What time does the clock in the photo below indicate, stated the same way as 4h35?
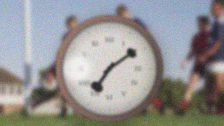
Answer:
7h09
